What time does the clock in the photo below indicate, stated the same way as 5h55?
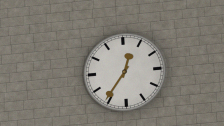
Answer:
12h36
